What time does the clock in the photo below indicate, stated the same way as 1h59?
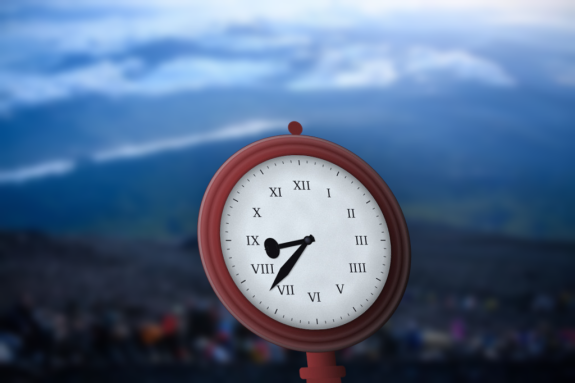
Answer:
8h37
